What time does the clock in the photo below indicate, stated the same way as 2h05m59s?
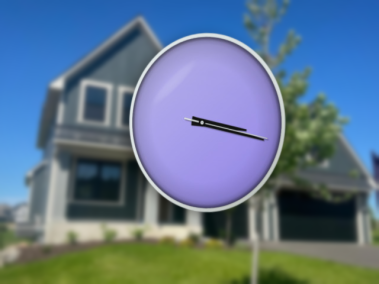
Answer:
3h17m17s
